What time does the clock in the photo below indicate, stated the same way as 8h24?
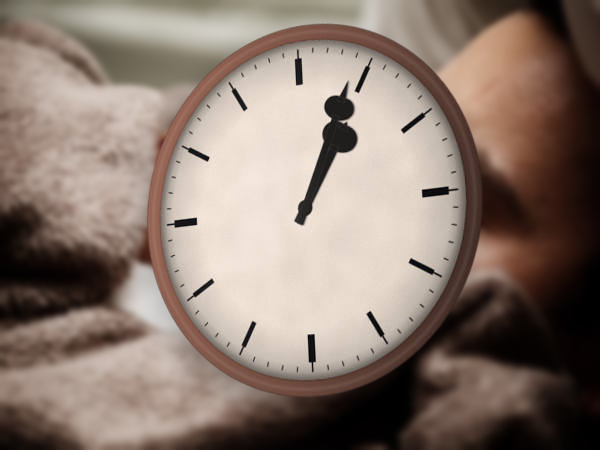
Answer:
1h04
